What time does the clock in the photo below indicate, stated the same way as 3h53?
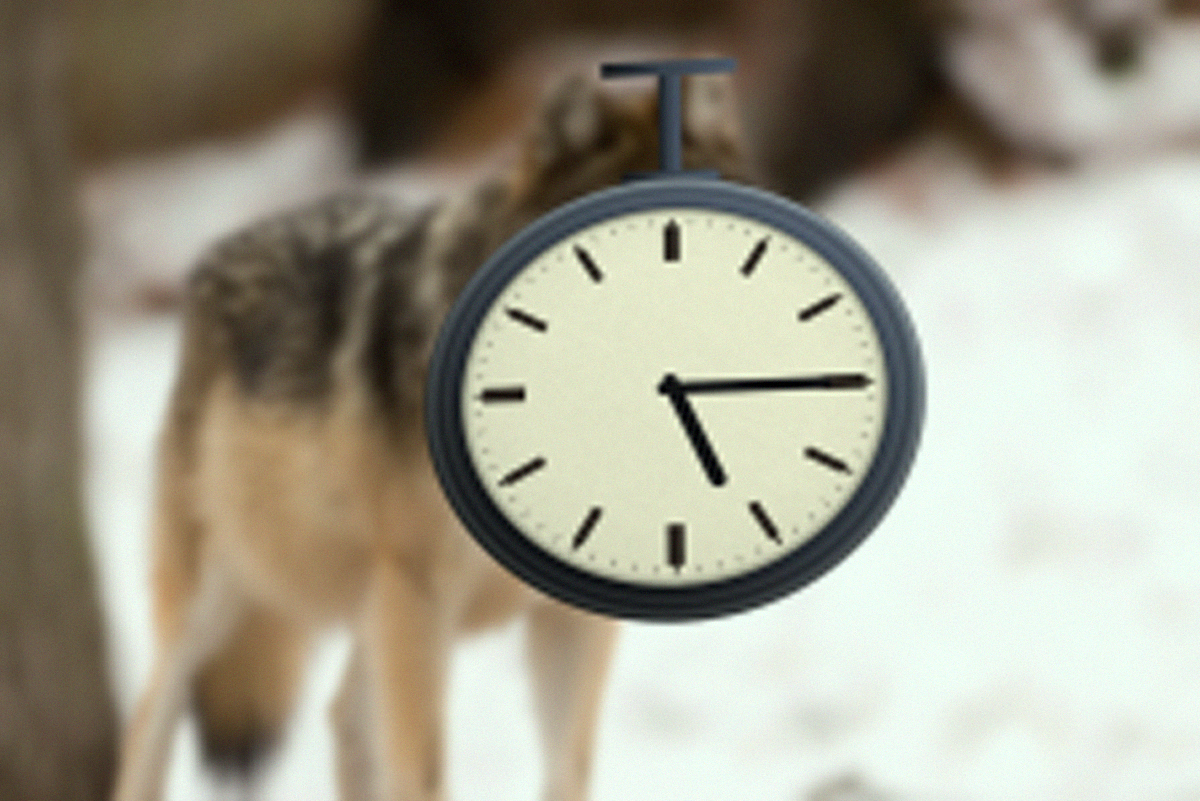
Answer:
5h15
